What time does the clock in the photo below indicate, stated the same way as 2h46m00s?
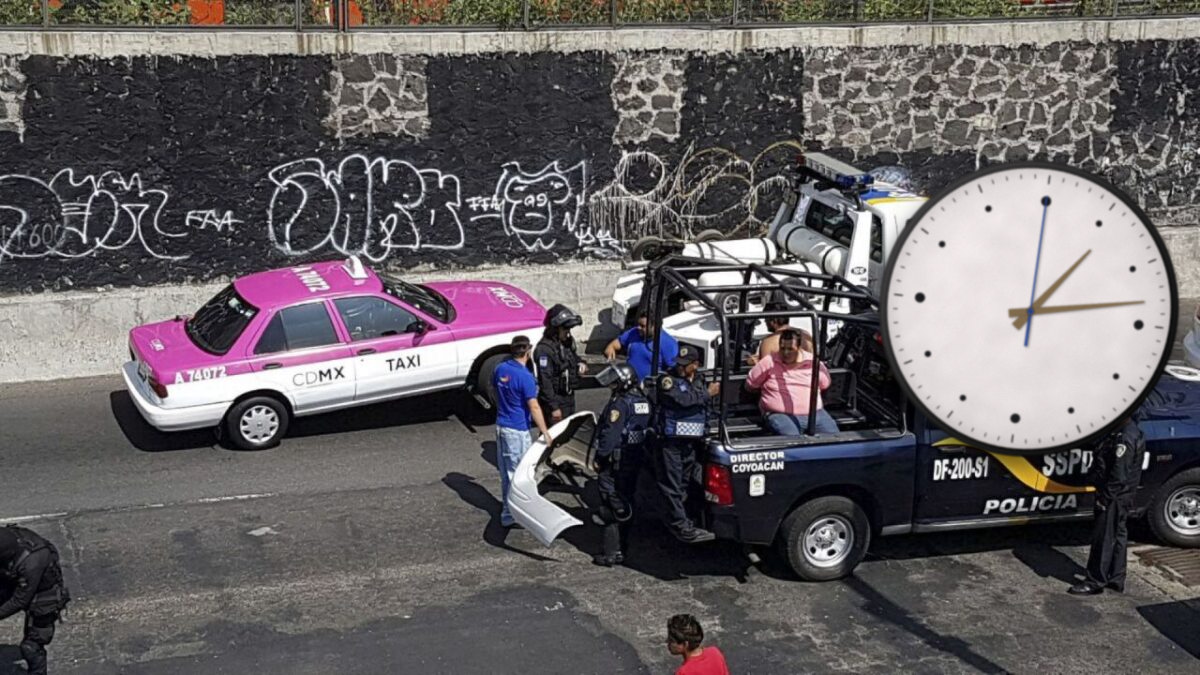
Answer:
1h13m00s
